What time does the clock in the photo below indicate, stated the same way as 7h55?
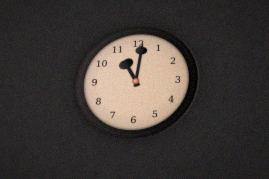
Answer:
11h01
